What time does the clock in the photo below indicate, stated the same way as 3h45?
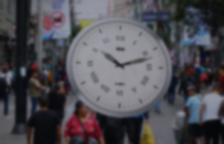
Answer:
10h12
